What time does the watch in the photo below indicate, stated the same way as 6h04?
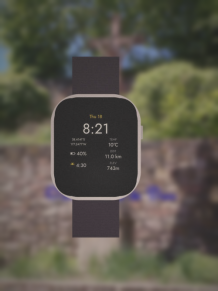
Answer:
8h21
